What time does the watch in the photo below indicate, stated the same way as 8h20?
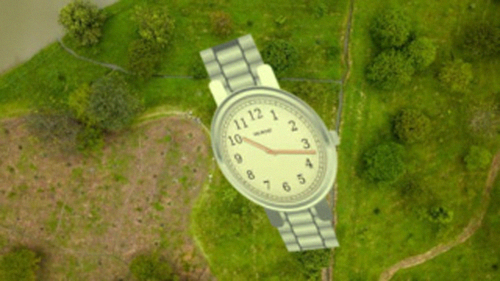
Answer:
10h17
